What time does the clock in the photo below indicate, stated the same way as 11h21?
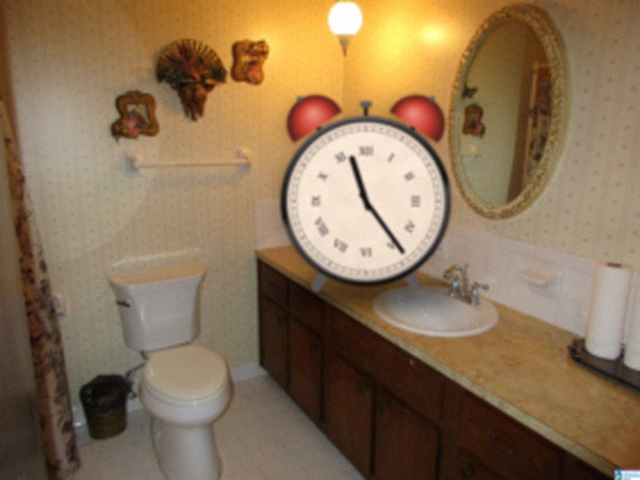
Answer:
11h24
